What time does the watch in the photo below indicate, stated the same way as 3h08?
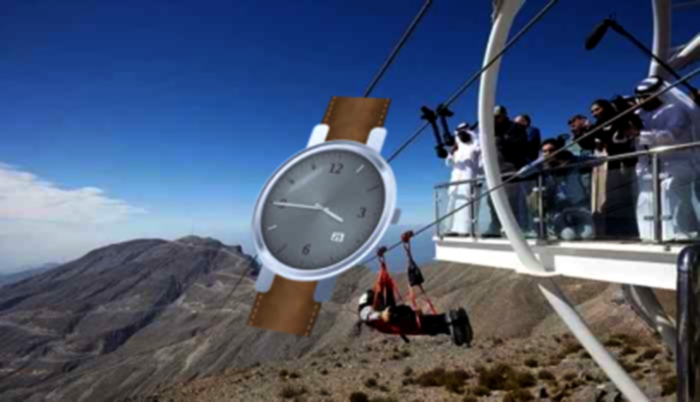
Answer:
3h45
